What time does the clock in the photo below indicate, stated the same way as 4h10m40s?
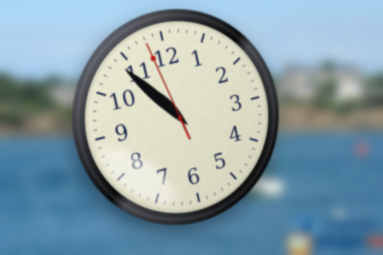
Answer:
10h53m58s
